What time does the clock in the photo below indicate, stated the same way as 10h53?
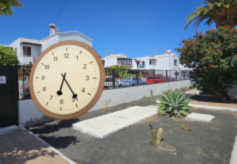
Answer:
6h24
